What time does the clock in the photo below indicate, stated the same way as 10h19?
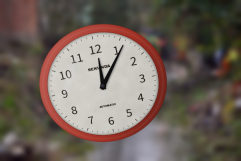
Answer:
12h06
